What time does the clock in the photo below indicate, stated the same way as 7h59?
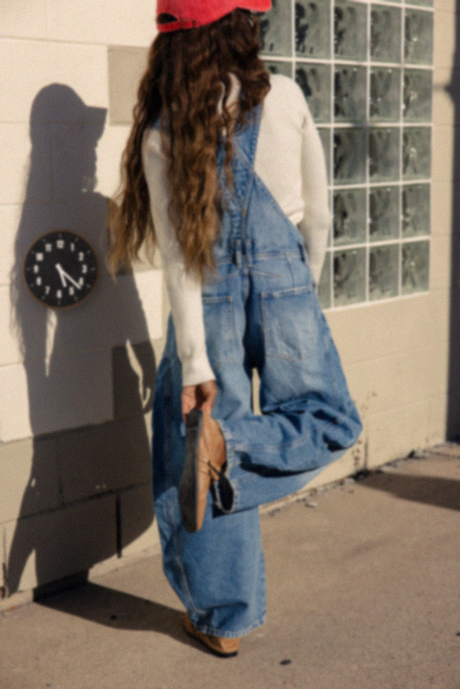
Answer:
5h22
